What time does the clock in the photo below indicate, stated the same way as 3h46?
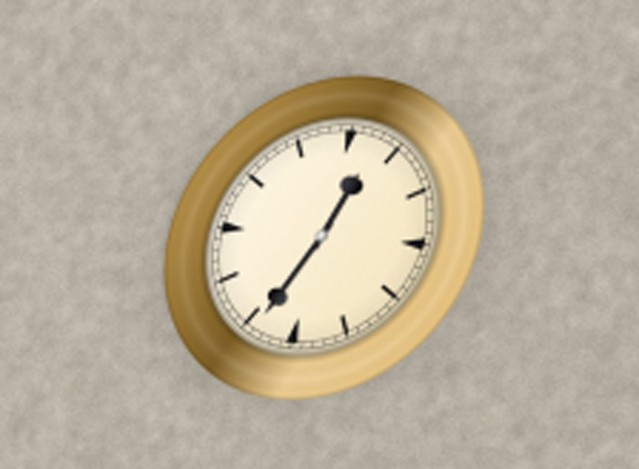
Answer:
12h34
